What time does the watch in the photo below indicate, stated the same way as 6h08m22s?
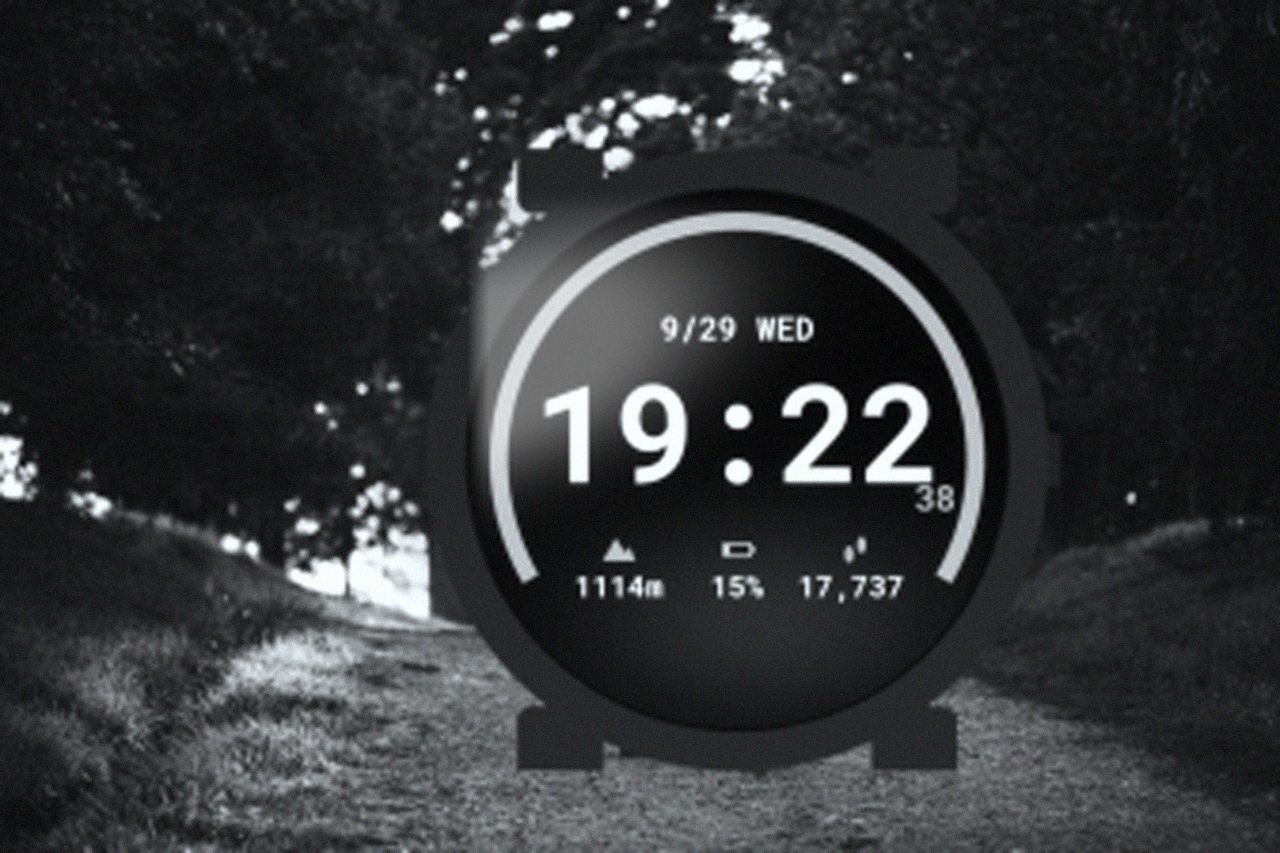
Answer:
19h22m38s
